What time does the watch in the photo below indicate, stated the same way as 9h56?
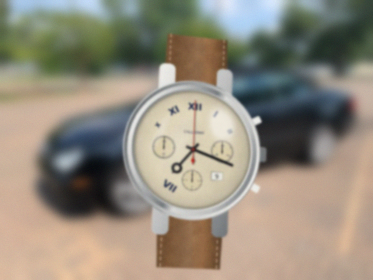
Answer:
7h18
